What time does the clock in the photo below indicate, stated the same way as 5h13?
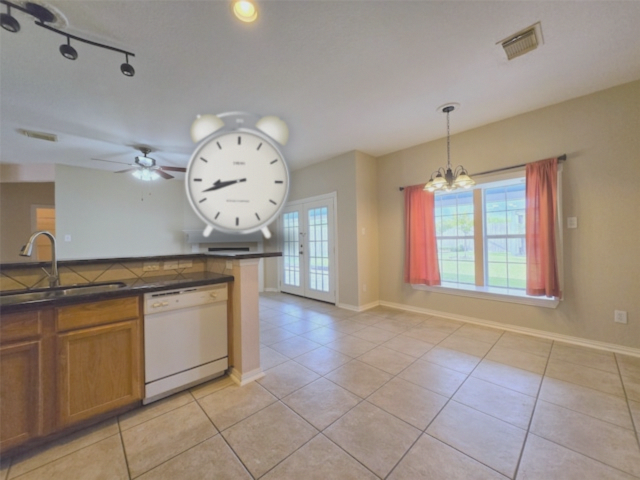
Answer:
8h42
